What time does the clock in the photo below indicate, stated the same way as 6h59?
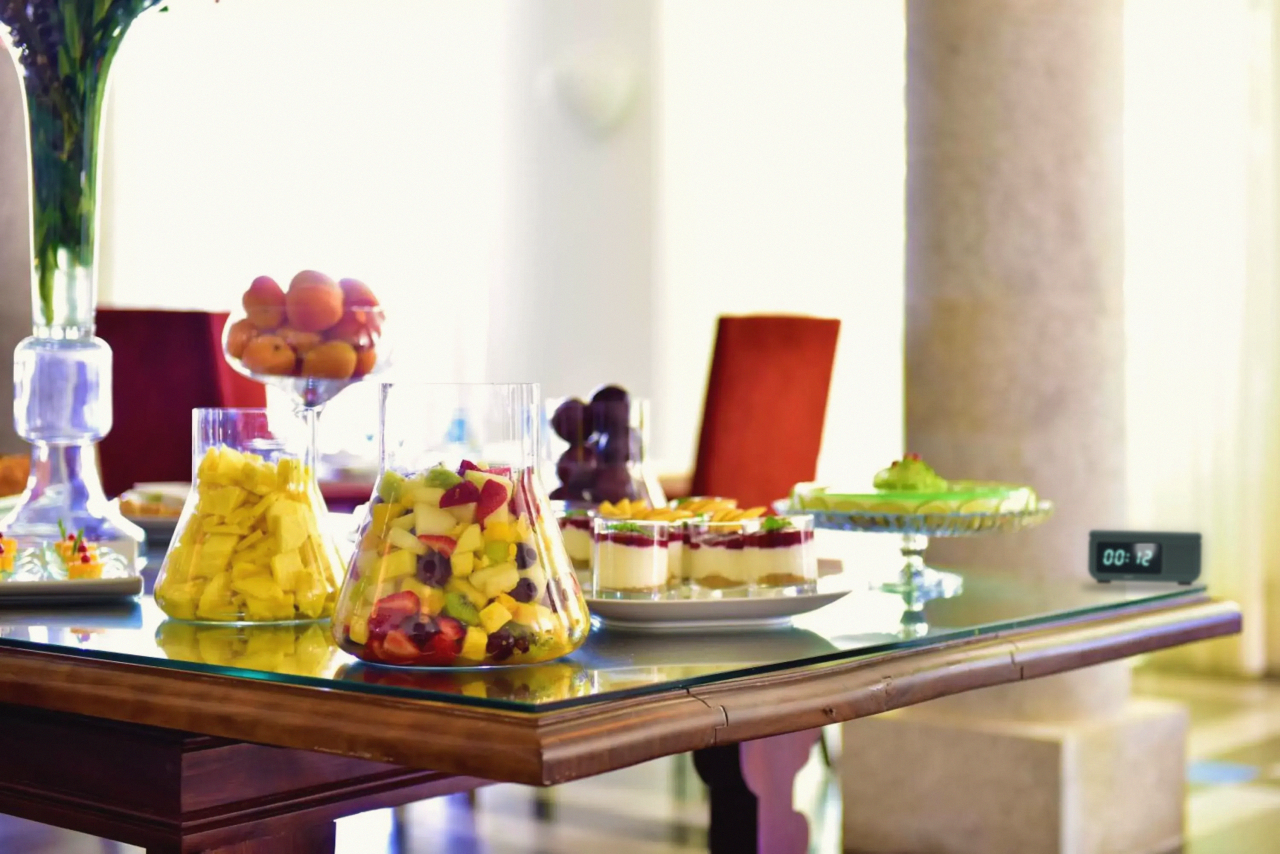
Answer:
0h12
